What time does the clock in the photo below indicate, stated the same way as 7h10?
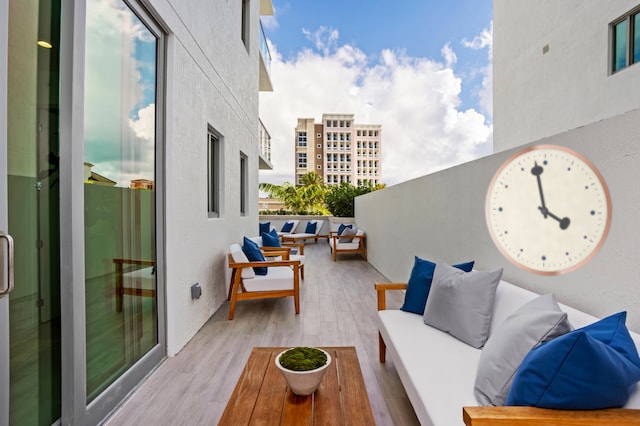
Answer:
3h58
